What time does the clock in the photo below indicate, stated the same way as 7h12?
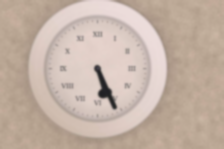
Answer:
5h26
